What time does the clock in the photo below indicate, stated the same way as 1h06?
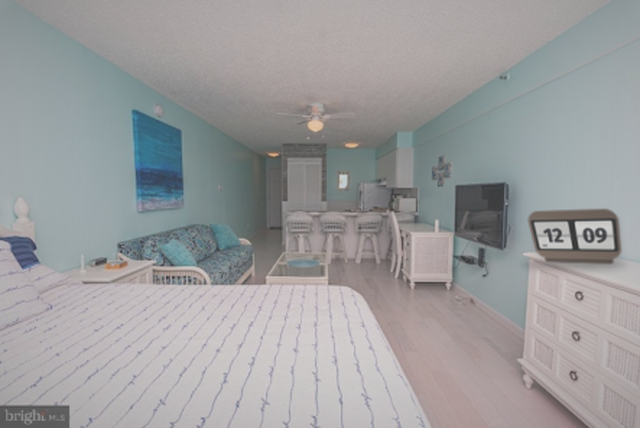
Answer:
12h09
